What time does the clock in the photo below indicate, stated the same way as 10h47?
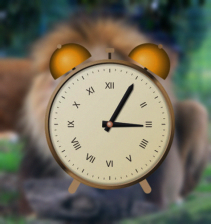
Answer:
3h05
